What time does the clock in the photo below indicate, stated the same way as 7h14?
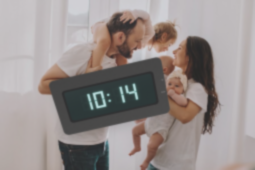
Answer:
10h14
